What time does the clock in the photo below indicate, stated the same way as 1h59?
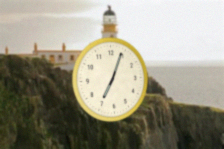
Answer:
7h04
